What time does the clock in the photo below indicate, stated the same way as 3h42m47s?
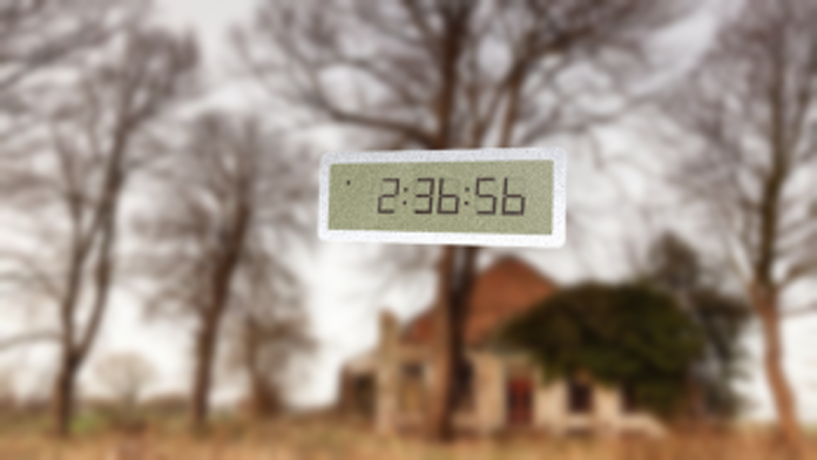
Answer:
2h36m56s
